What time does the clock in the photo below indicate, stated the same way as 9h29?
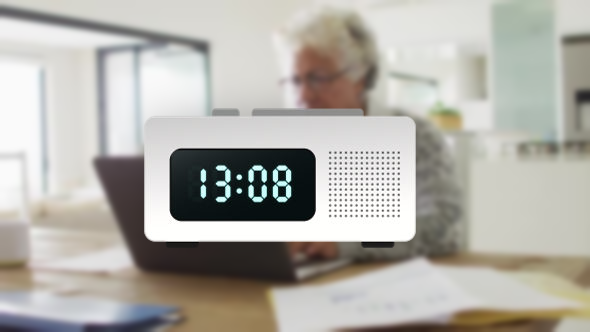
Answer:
13h08
